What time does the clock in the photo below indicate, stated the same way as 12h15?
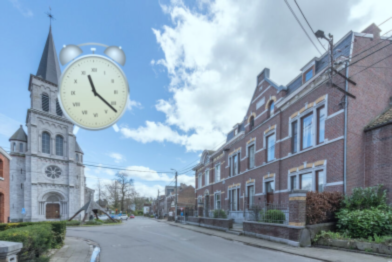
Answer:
11h22
